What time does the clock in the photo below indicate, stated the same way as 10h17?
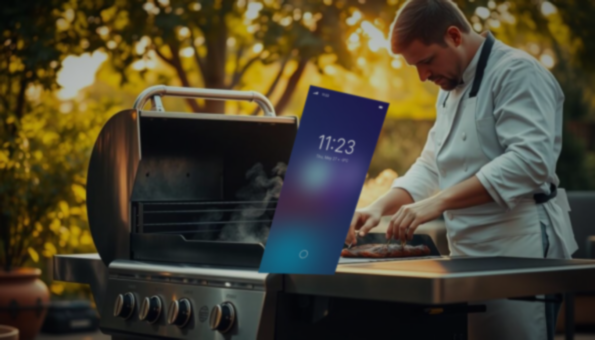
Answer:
11h23
